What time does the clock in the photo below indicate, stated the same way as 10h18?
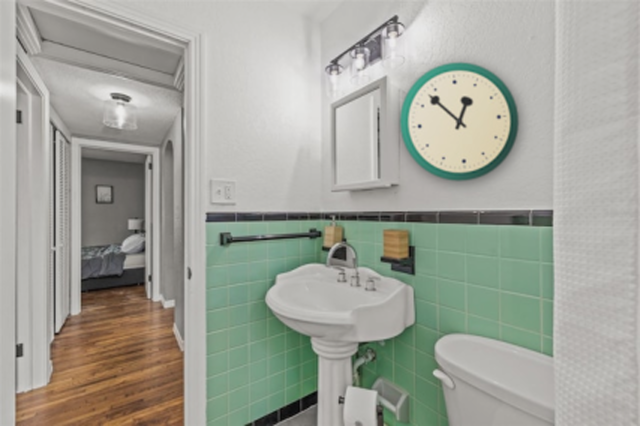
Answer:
12h53
